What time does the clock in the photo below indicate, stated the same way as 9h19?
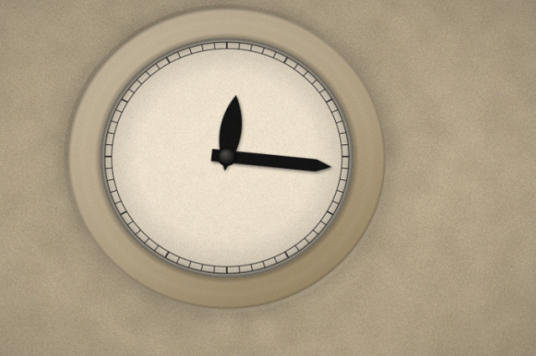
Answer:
12h16
